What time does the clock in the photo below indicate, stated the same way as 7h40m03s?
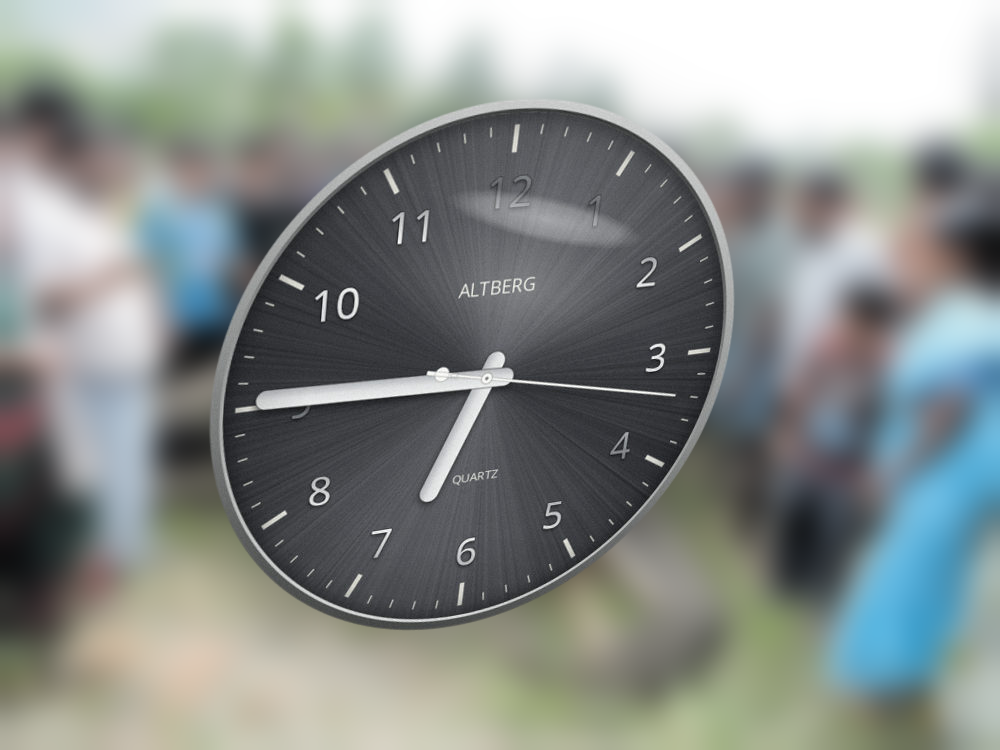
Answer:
6h45m17s
